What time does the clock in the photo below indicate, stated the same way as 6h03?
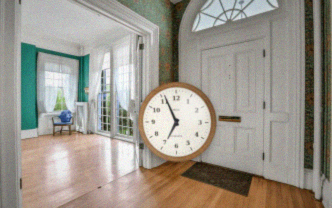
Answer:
6h56
